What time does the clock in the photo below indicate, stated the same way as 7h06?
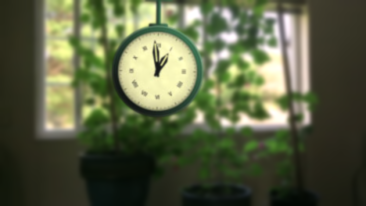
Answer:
12h59
